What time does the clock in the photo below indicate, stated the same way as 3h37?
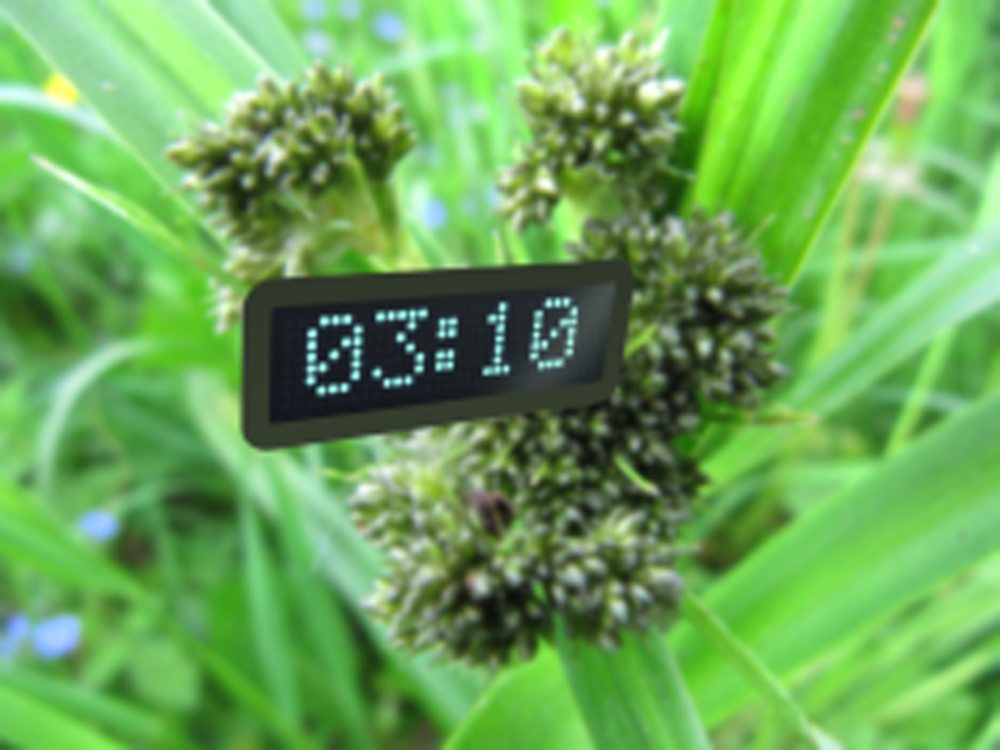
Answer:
3h10
